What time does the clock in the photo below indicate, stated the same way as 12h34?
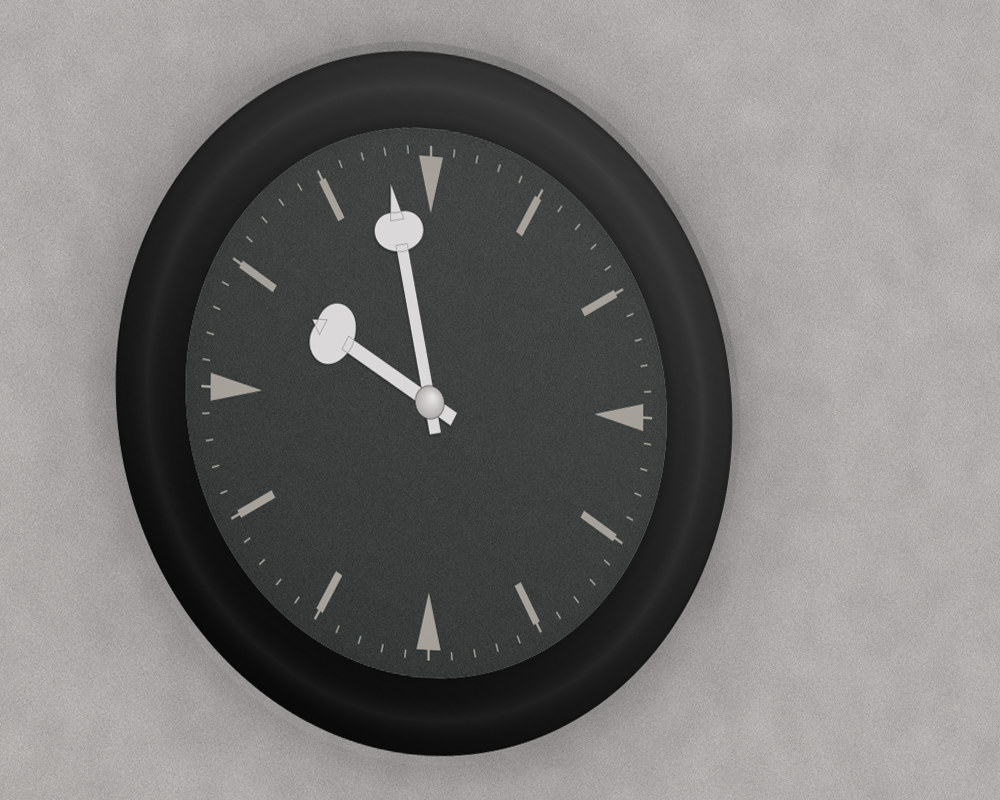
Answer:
9h58
